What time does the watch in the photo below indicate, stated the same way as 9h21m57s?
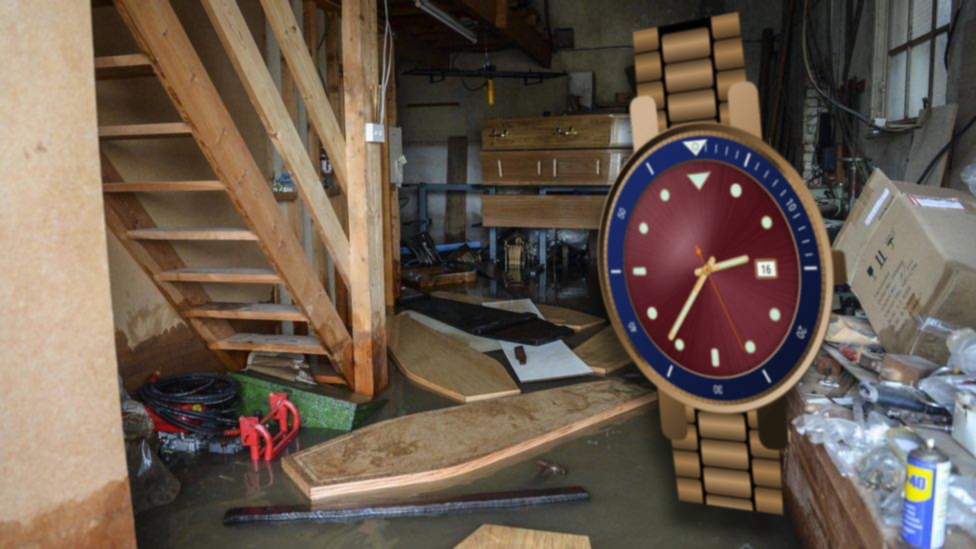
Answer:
2h36m26s
